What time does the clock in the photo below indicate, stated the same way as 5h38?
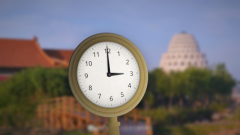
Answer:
3h00
